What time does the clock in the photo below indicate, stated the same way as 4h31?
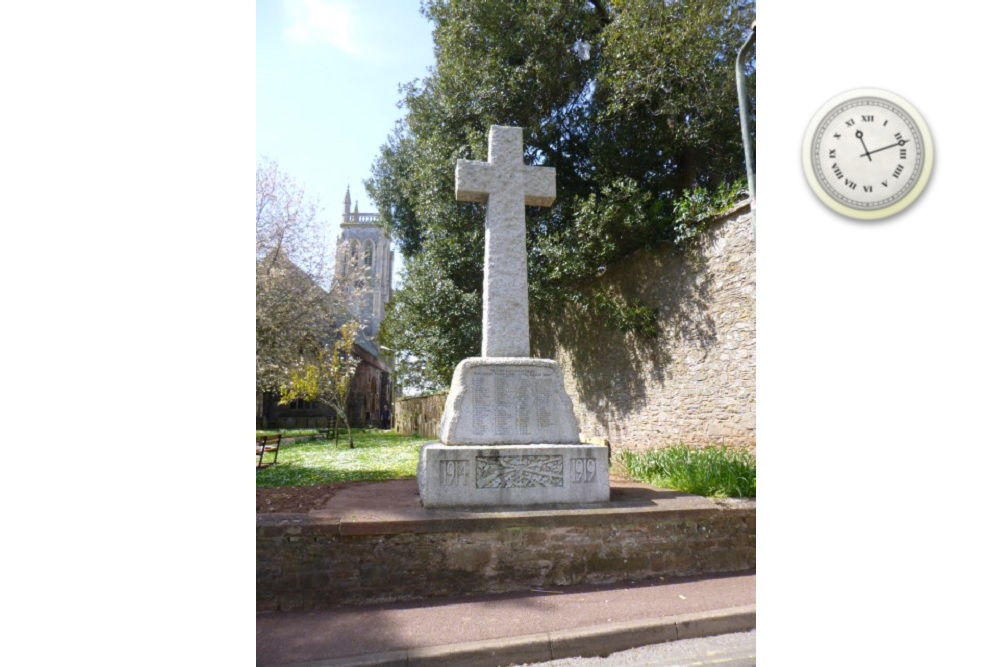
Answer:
11h12
